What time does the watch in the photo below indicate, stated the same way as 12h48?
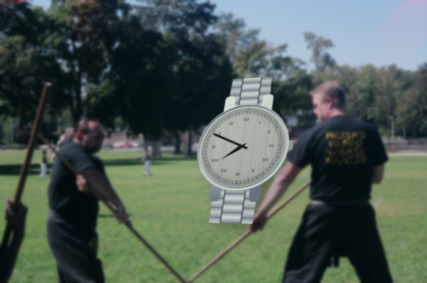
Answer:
7h49
